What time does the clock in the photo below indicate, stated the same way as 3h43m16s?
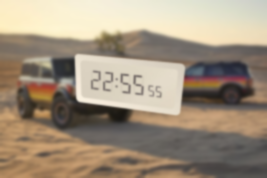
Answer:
22h55m55s
